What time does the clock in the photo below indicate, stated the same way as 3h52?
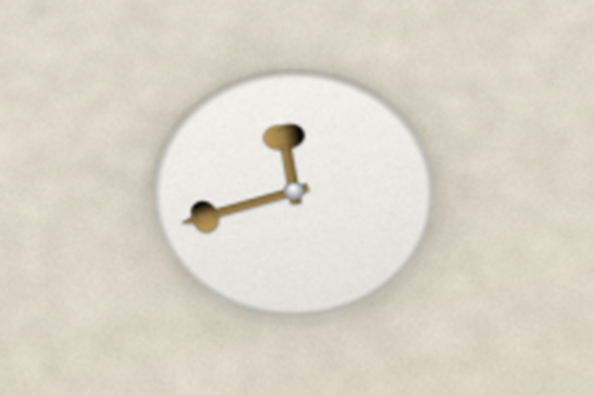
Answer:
11h42
